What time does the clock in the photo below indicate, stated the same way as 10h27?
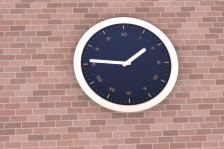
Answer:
1h46
